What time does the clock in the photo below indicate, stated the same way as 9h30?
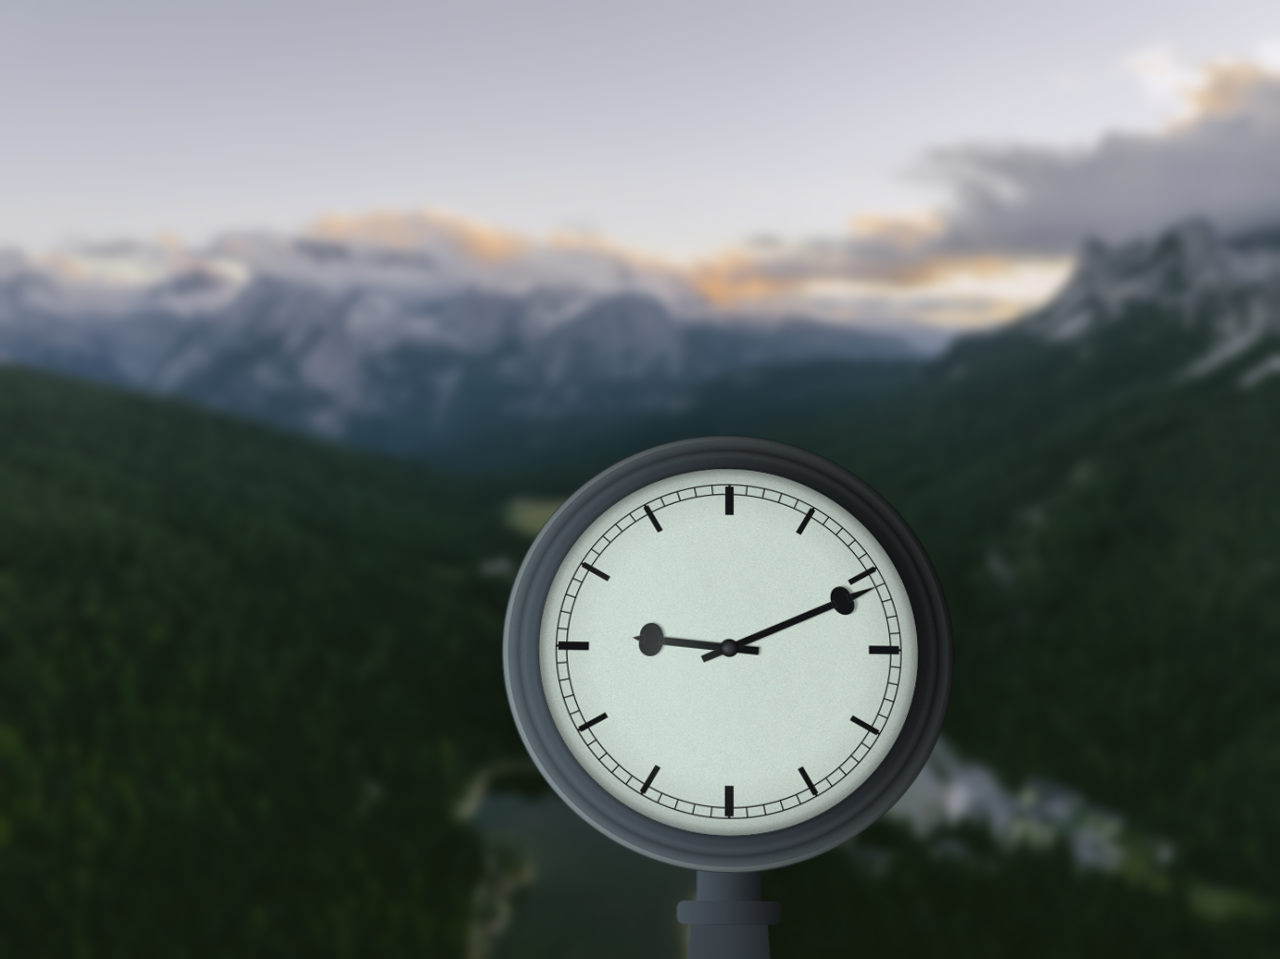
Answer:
9h11
